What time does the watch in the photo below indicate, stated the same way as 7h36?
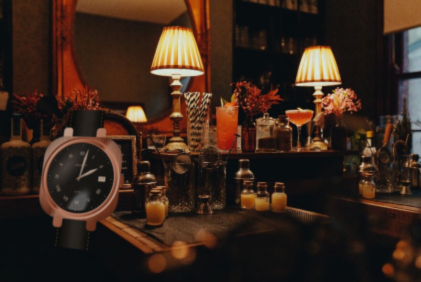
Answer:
2h02
